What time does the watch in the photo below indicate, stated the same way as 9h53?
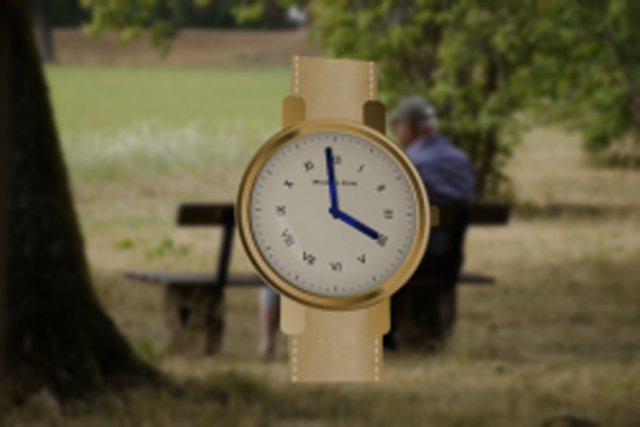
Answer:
3h59
